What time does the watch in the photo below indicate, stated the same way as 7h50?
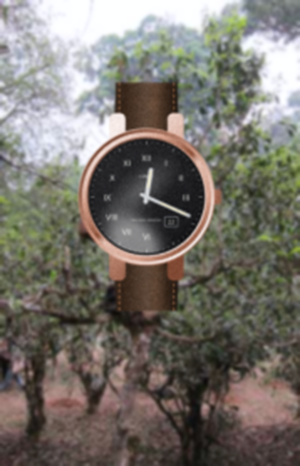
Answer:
12h19
